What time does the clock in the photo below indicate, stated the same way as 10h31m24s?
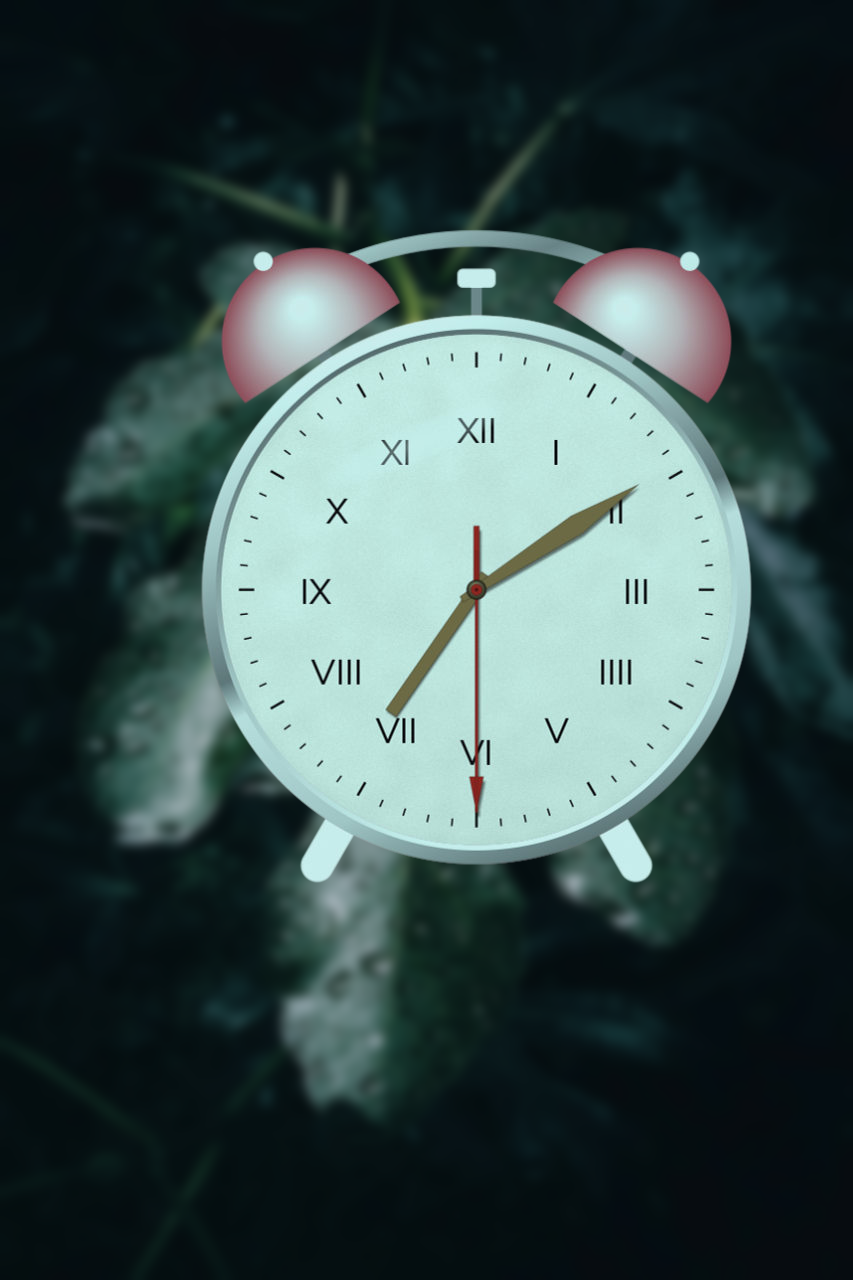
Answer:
7h09m30s
